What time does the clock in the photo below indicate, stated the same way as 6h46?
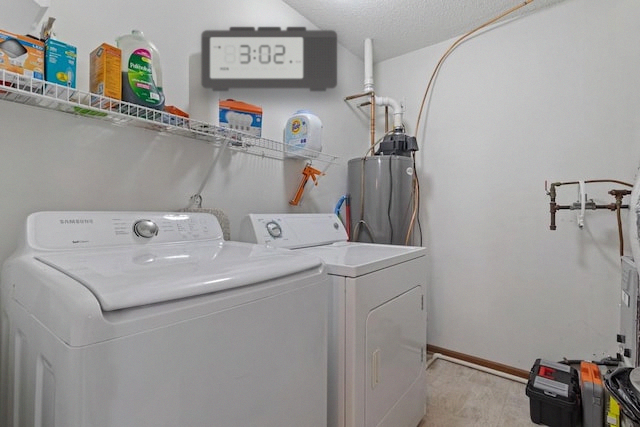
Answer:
3h02
